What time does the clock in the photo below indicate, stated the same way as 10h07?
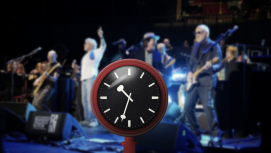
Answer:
10h33
